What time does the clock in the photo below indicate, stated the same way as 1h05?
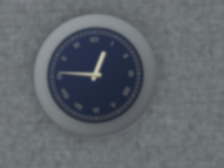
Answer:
12h46
